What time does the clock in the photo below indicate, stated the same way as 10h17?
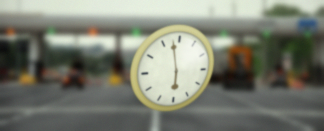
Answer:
5h58
